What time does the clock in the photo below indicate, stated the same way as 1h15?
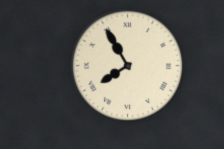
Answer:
7h55
